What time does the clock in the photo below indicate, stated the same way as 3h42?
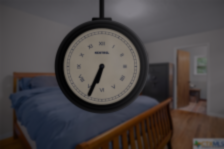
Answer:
6h34
